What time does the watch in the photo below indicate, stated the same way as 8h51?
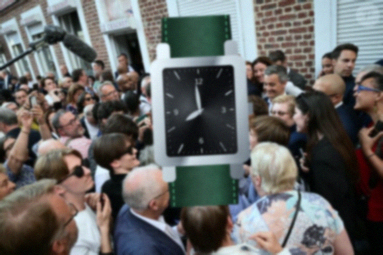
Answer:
7h59
